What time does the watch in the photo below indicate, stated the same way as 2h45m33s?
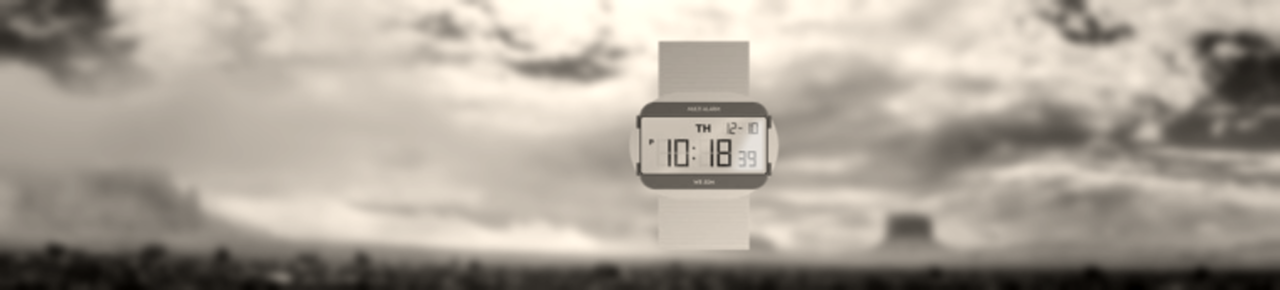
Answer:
10h18m39s
